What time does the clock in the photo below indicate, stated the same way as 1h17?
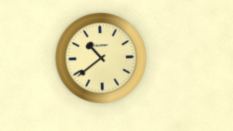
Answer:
10h39
